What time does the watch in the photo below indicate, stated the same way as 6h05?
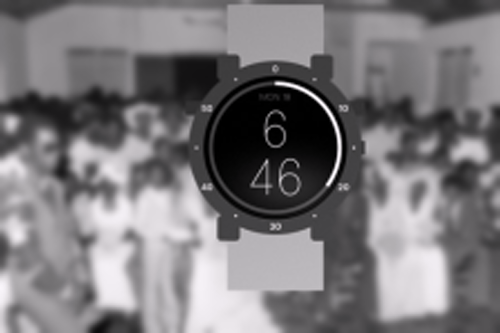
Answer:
6h46
